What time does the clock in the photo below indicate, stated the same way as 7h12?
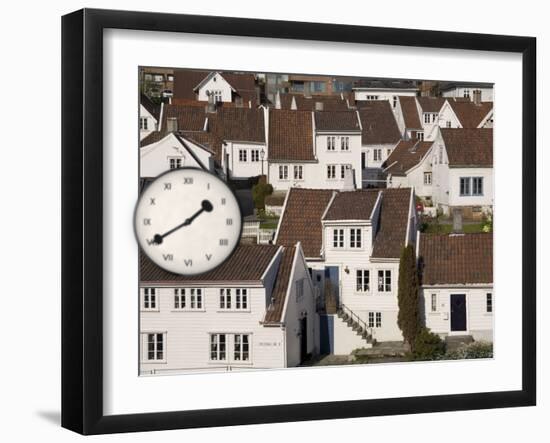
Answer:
1h40
